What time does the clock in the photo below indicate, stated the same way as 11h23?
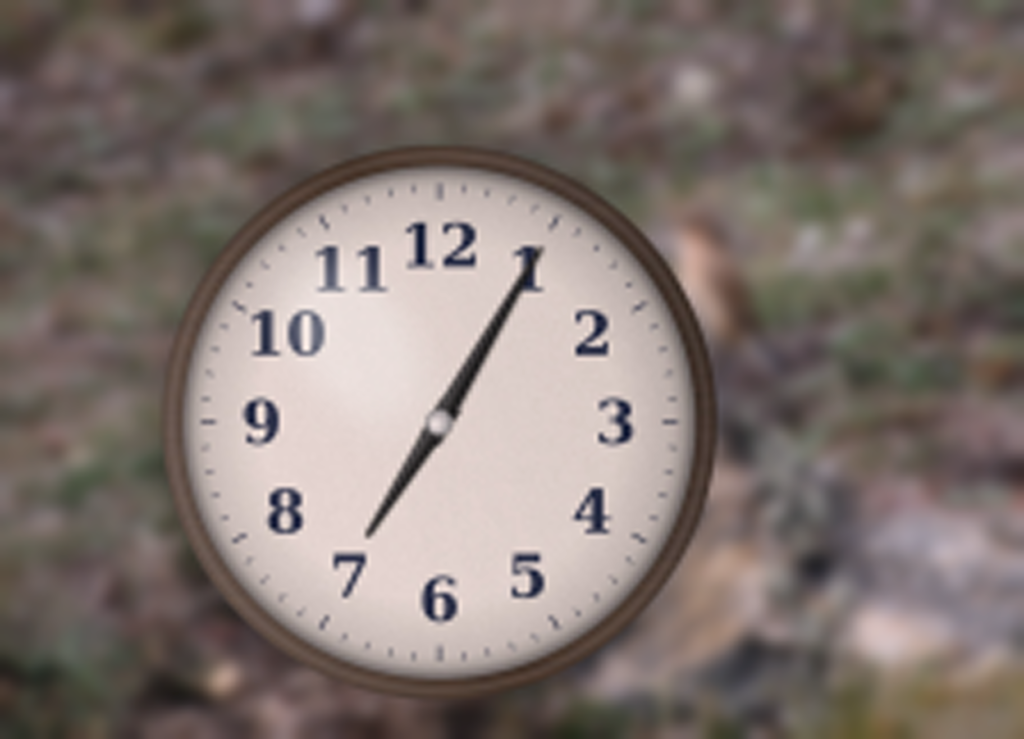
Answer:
7h05
